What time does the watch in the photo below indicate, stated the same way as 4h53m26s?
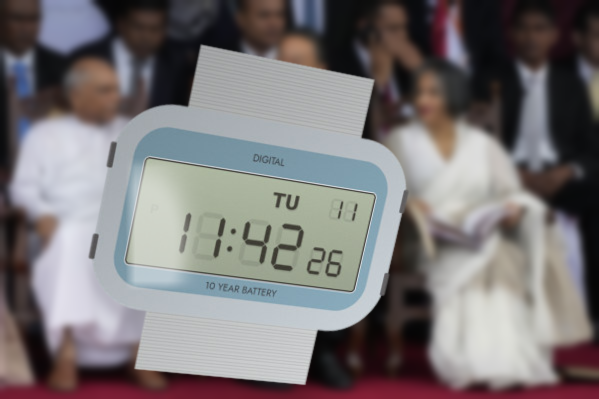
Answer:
11h42m26s
